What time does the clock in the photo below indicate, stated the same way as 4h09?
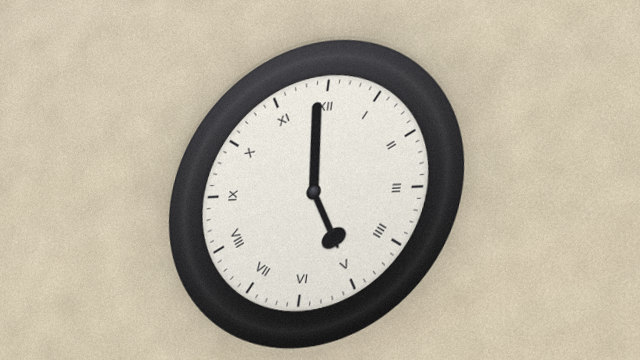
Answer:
4h59
